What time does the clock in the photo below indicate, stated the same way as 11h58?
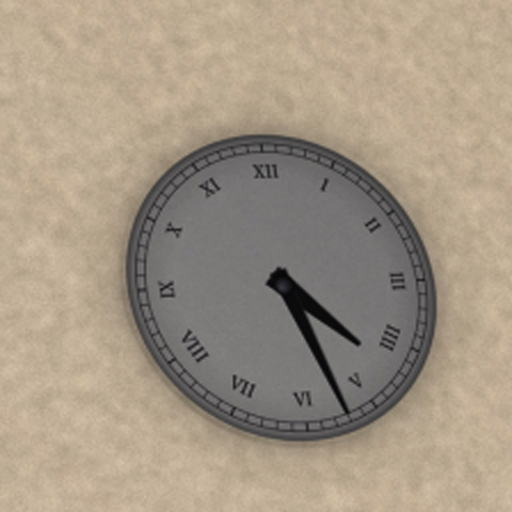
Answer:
4h27
